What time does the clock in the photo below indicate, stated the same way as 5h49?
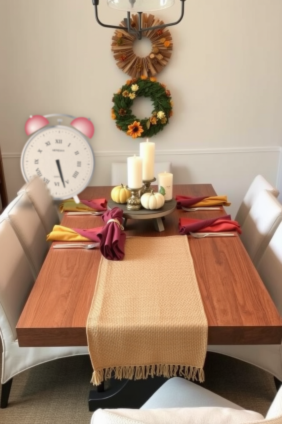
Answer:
5h27
